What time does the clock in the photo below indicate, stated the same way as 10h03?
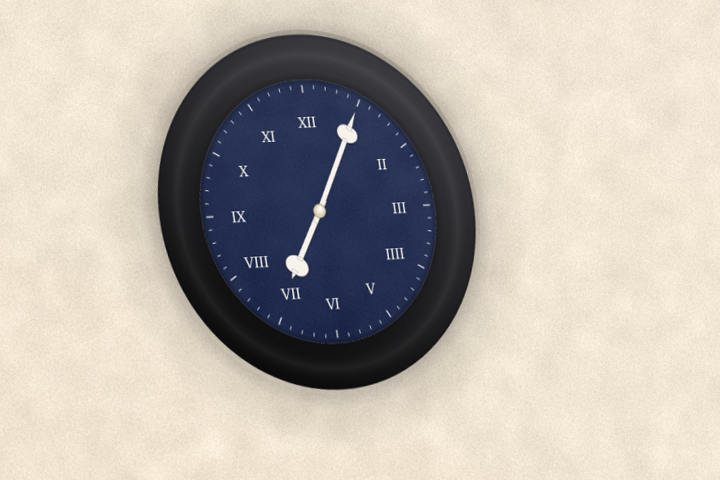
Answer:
7h05
